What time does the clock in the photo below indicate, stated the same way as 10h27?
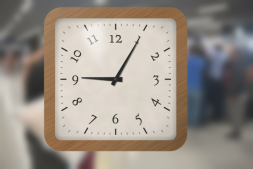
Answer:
9h05
